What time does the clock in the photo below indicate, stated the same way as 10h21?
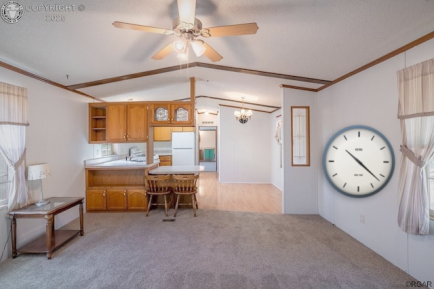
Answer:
10h22
